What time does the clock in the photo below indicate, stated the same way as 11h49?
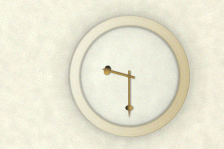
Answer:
9h30
